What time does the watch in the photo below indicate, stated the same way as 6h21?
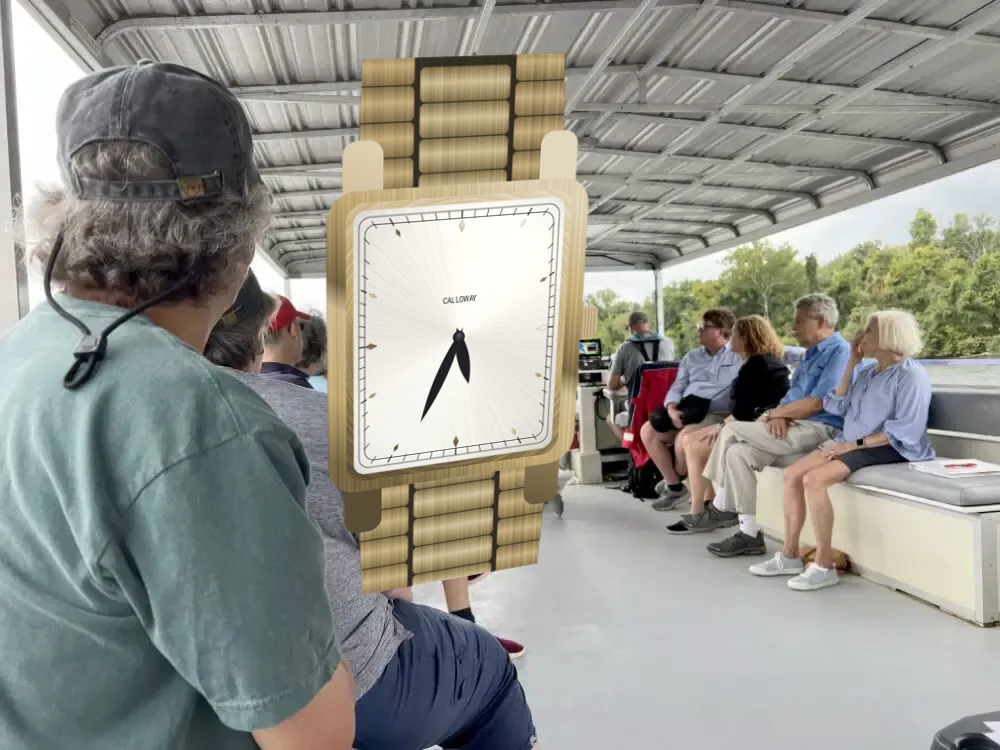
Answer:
5h34
